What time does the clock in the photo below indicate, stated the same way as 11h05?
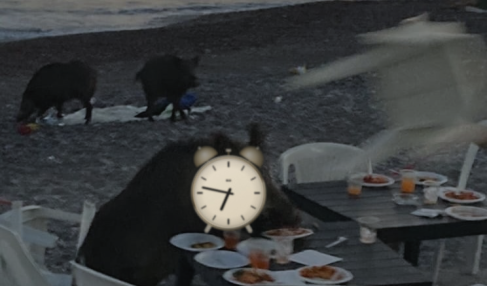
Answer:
6h47
